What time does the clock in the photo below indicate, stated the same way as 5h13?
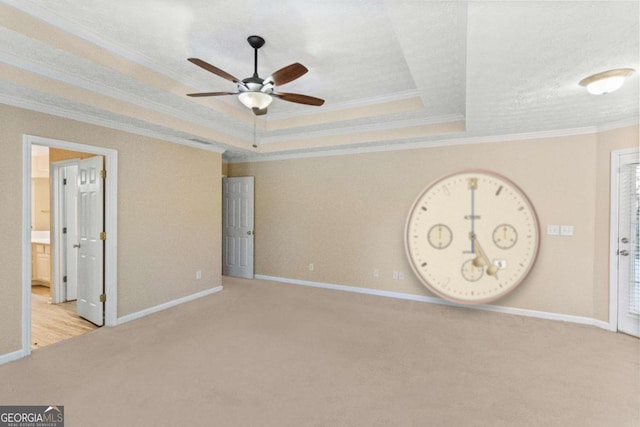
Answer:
5h25
